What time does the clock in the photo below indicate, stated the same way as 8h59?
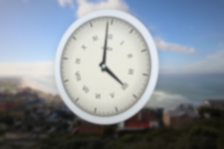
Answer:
3h59
